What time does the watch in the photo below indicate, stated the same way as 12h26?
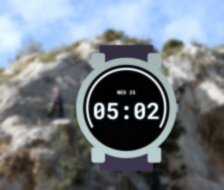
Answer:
5h02
